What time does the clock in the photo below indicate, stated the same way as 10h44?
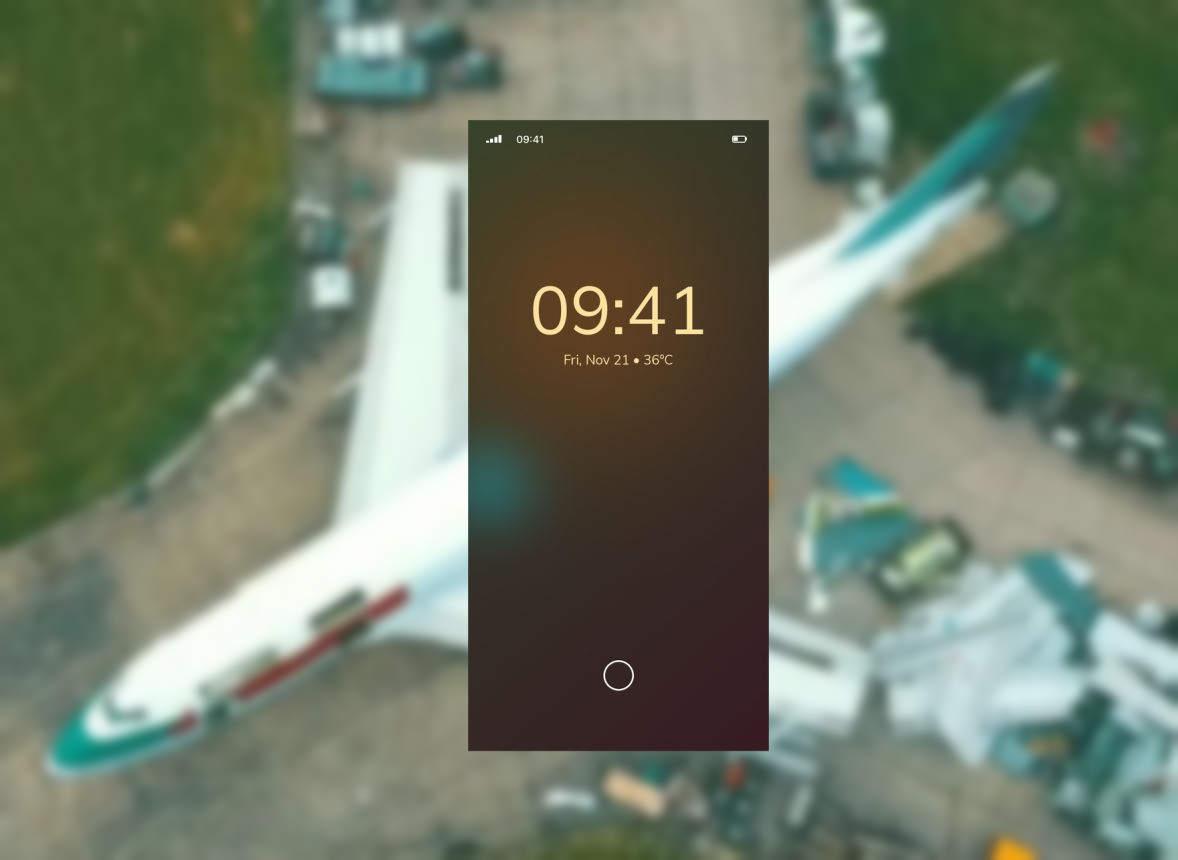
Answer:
9h41
